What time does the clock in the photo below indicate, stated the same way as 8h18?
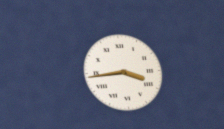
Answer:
3h44
